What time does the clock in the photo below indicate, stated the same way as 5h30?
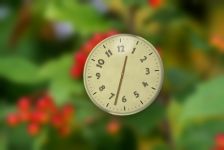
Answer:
12h33
